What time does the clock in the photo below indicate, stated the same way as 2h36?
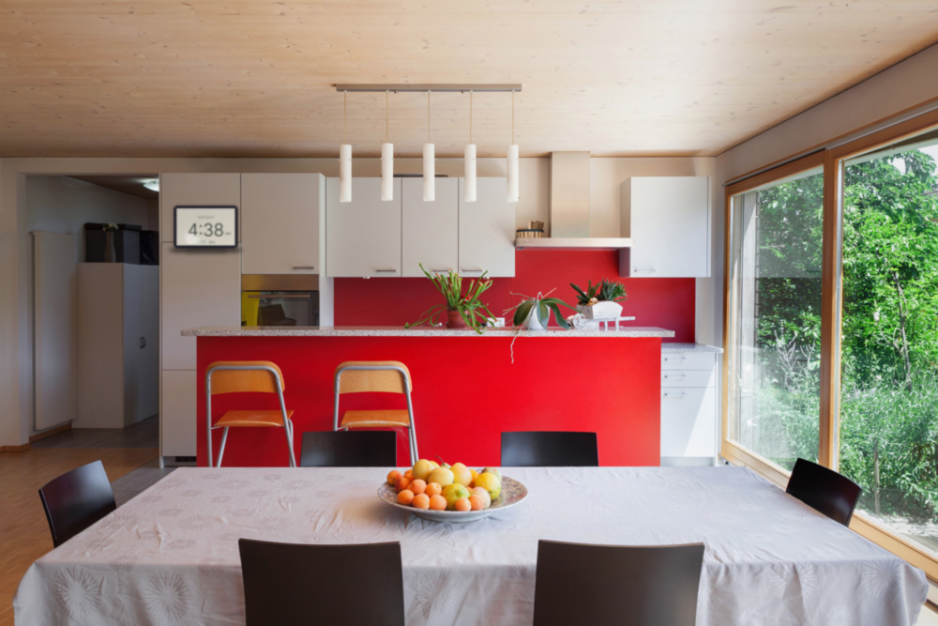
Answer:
4h38
